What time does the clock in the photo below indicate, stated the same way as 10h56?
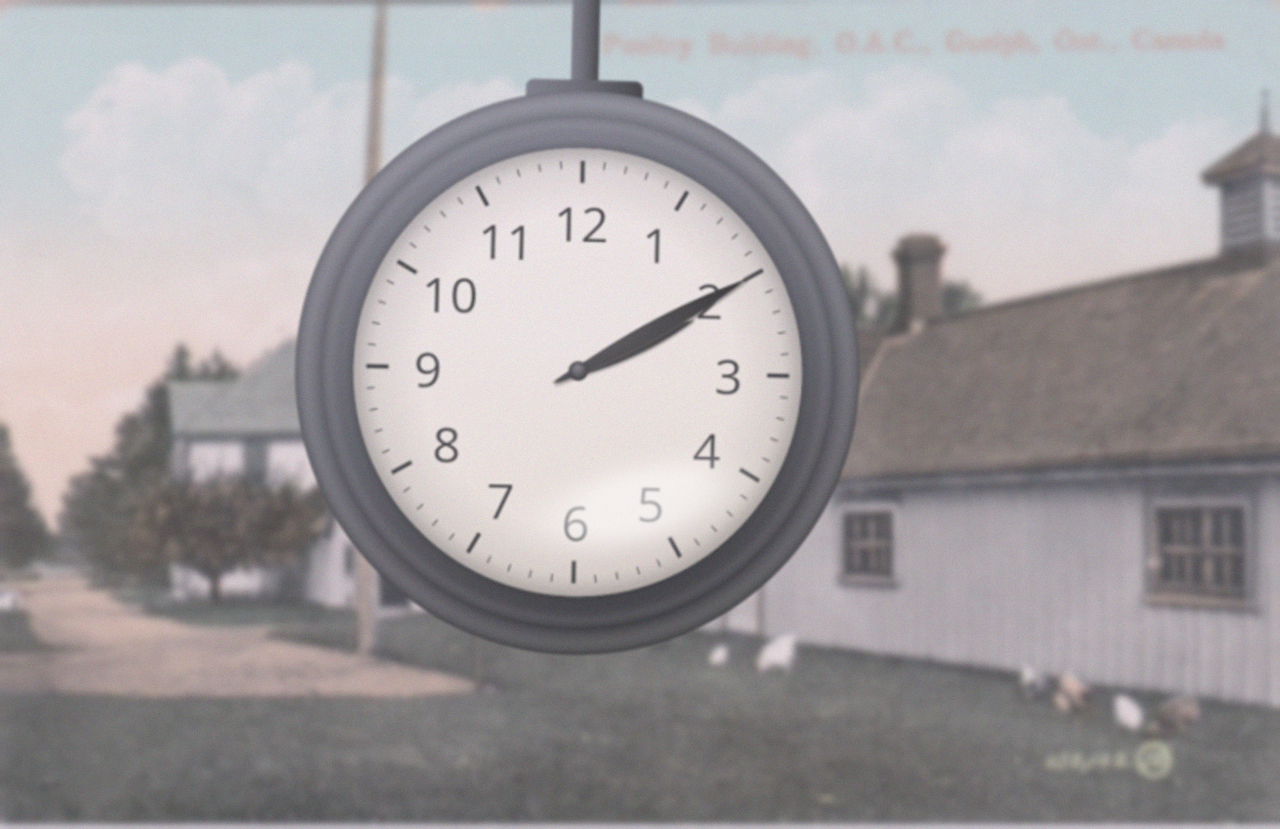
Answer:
2h10
